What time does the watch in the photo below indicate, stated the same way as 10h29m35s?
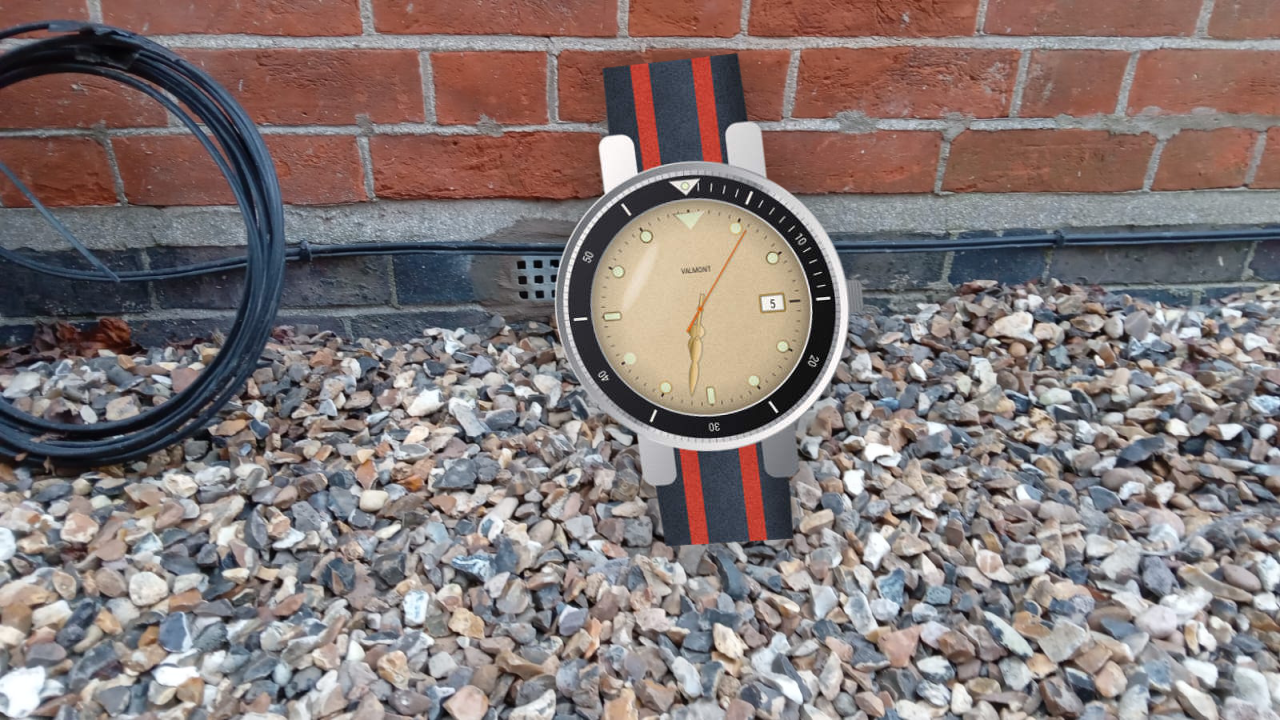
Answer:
6h32m06s
